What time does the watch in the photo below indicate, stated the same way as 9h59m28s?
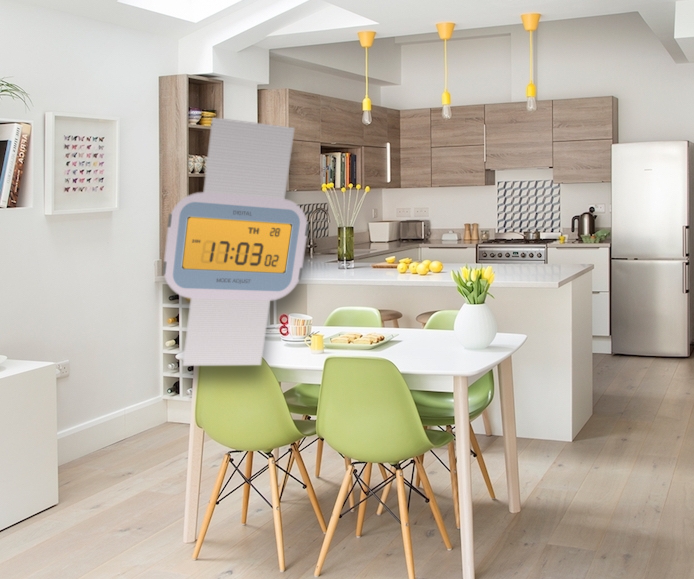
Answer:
17h03m02s
